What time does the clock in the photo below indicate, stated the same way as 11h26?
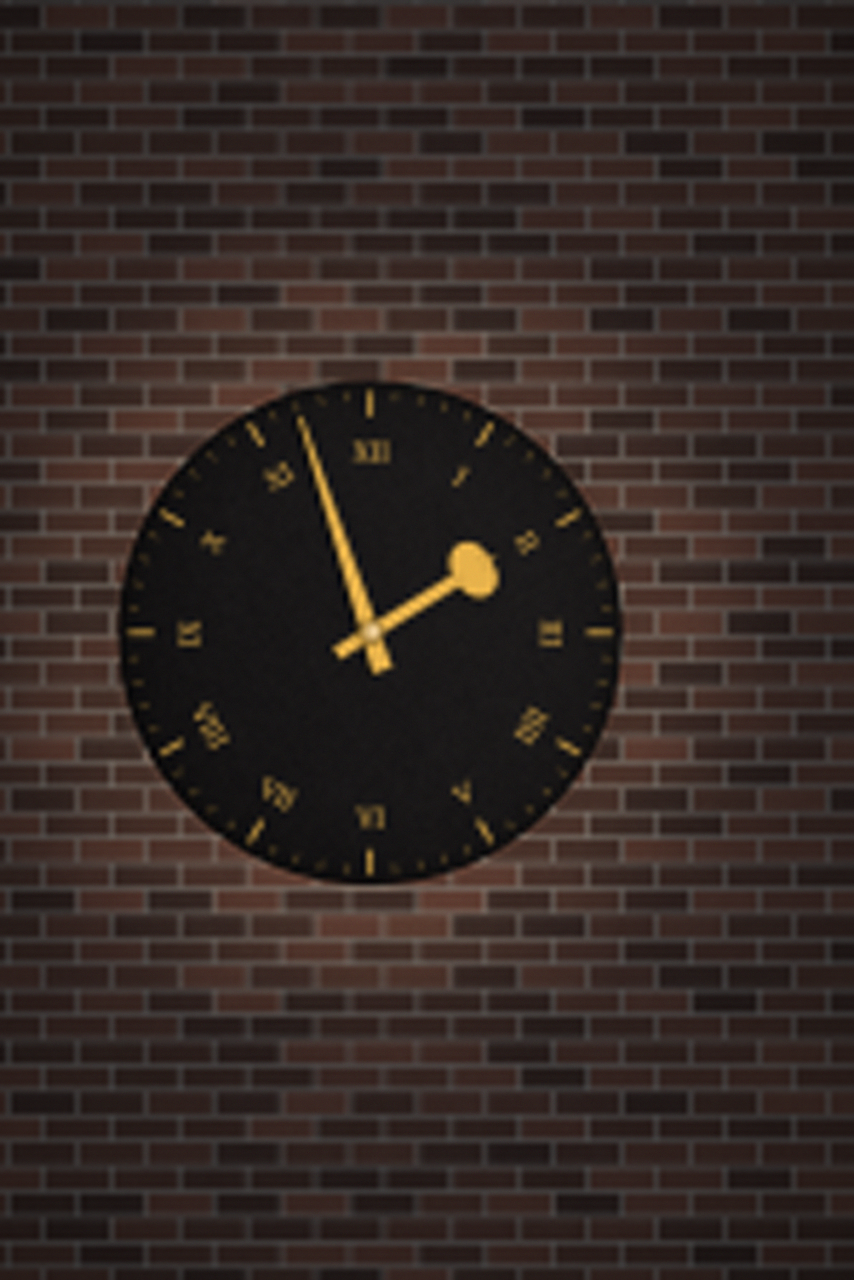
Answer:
1h57
